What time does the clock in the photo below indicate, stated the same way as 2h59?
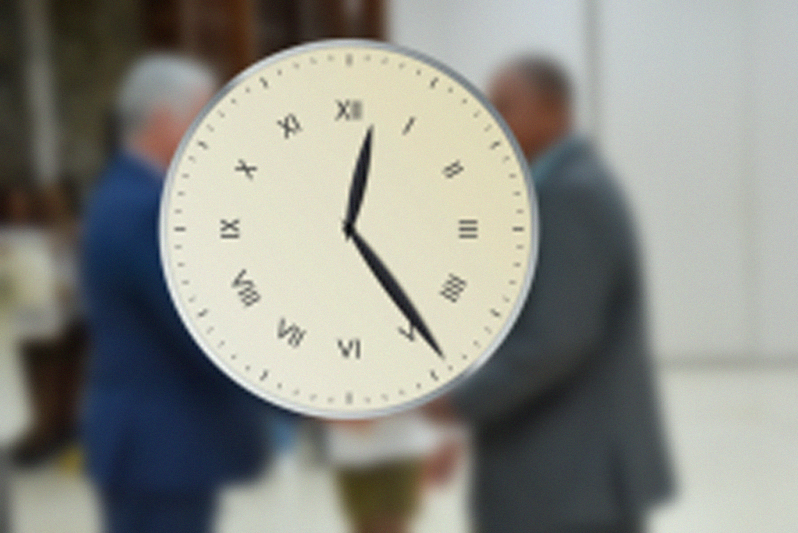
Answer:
12h24
